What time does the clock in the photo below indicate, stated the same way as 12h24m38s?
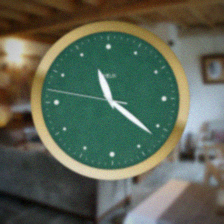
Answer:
11h21m47s
